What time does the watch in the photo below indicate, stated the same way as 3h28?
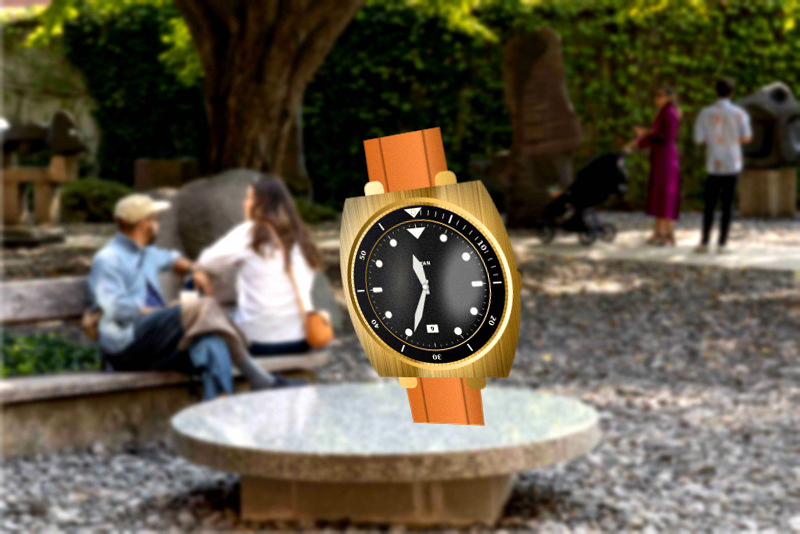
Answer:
11h34
